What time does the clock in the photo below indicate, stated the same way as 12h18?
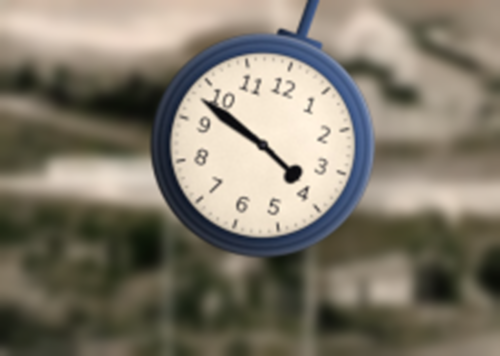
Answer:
3h48
